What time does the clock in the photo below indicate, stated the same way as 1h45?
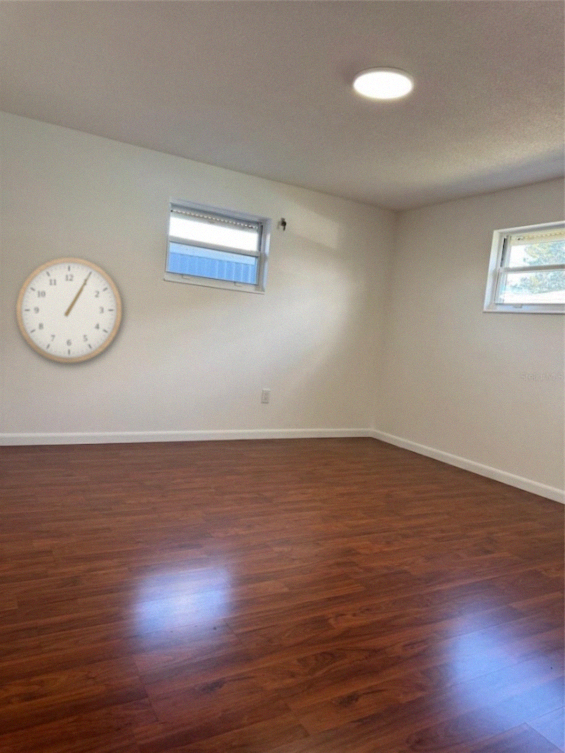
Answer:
1h05
